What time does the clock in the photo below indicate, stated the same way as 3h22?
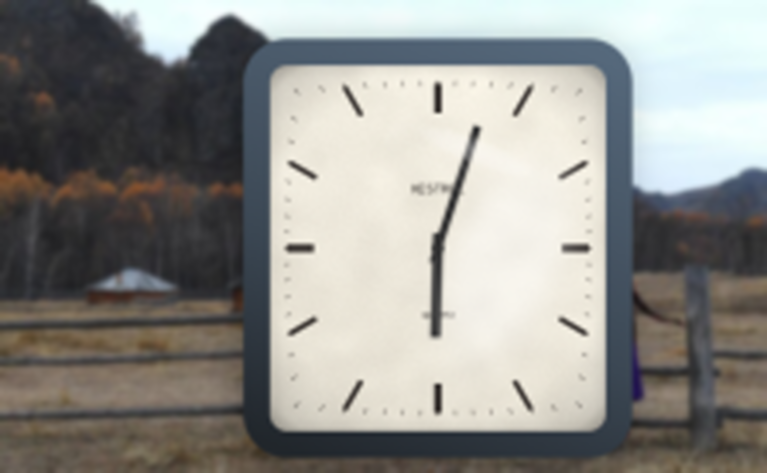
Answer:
6h03
